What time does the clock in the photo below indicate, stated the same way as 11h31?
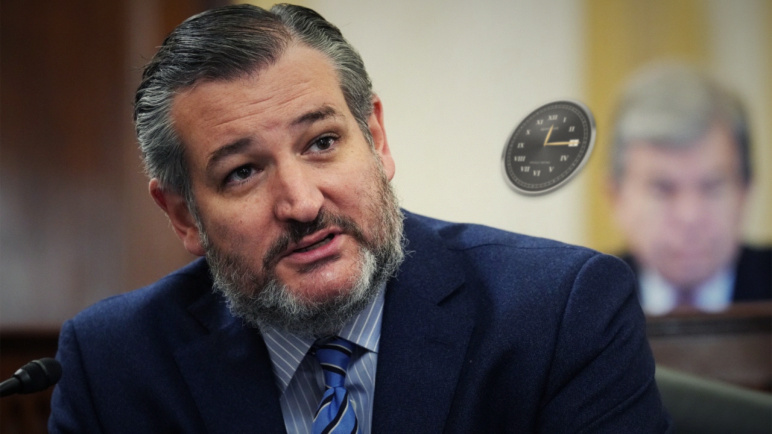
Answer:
12h15
